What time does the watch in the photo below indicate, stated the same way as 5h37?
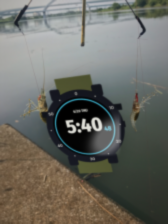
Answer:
5h40
